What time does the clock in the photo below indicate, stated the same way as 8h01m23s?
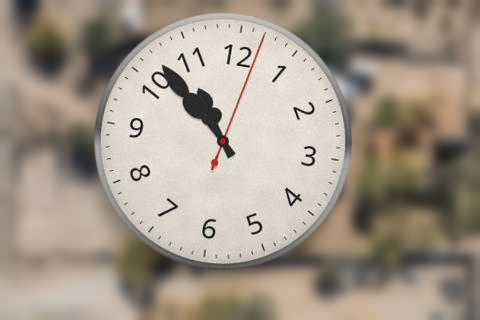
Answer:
10h52m02s
